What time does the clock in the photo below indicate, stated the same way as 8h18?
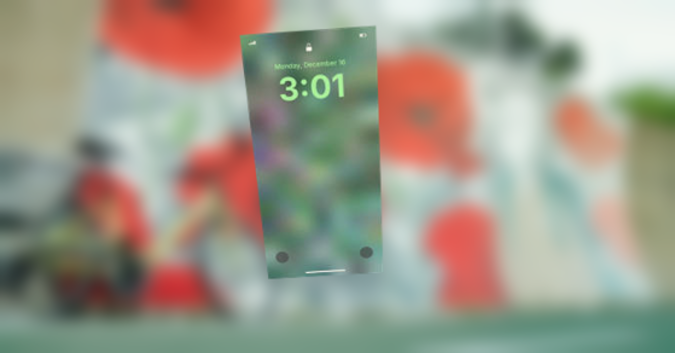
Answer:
3h01
